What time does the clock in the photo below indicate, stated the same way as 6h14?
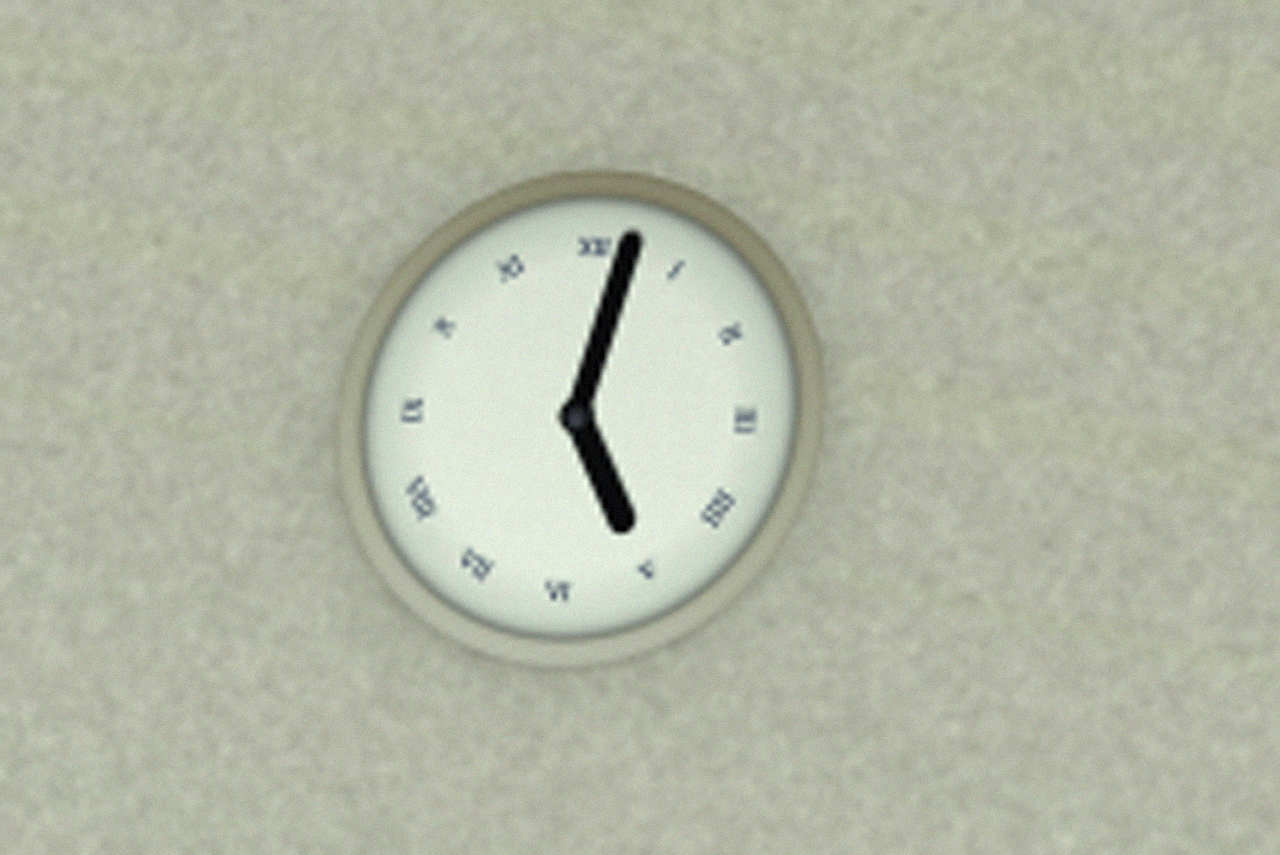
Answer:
5h02
